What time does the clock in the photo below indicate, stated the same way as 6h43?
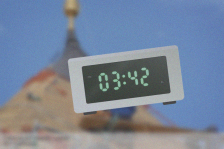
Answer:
3h42
